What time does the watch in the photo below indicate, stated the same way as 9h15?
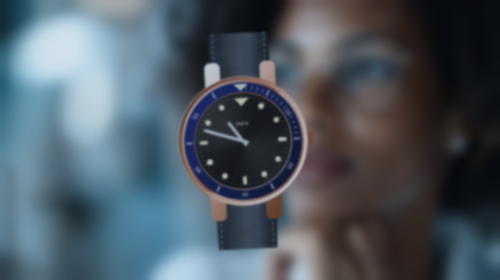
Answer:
10h48
